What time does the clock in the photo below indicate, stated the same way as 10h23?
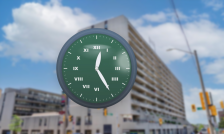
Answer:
12h25
